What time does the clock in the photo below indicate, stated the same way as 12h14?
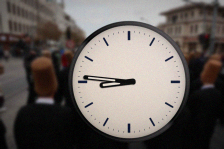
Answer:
8h46
